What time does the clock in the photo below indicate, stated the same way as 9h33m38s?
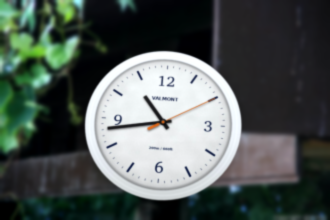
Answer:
10h43m10s
